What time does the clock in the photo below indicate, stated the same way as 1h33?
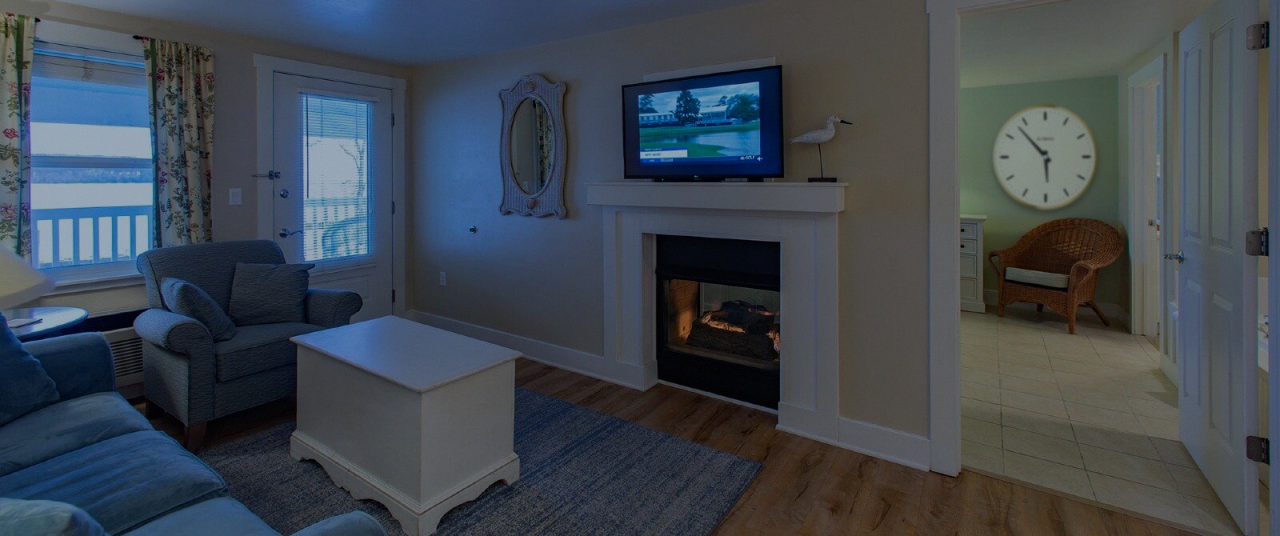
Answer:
5h53
